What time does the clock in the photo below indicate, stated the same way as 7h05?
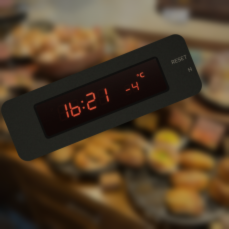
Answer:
16h21
